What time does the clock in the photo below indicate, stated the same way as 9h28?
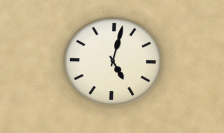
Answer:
5h02
